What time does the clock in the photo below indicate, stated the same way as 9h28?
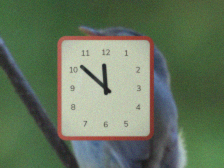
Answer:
11h52
